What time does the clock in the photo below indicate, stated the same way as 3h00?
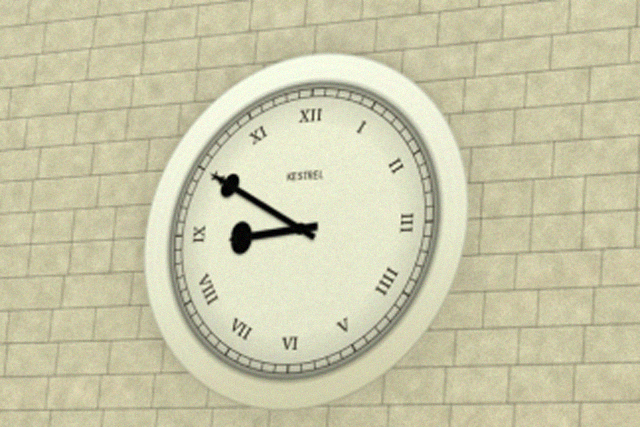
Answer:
8h50
